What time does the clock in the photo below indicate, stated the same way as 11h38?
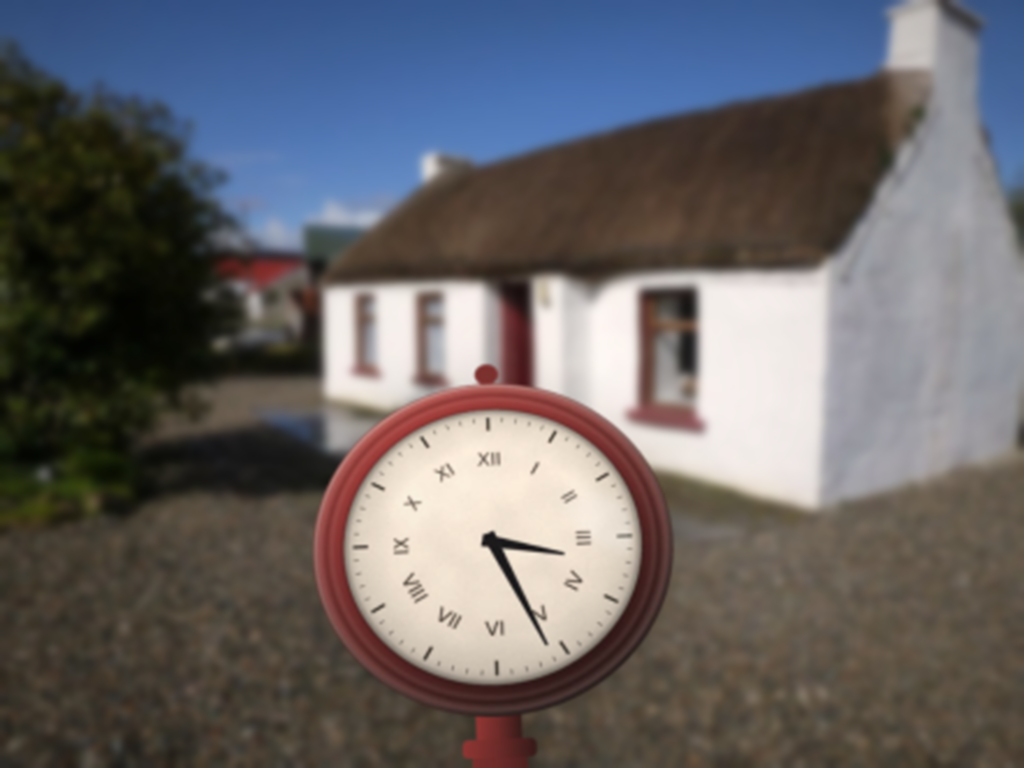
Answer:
3h26
